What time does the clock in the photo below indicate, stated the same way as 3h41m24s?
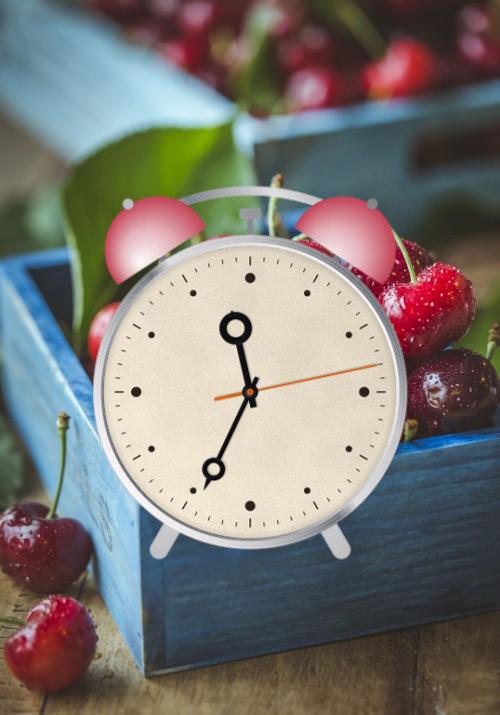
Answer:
11h34m13s
